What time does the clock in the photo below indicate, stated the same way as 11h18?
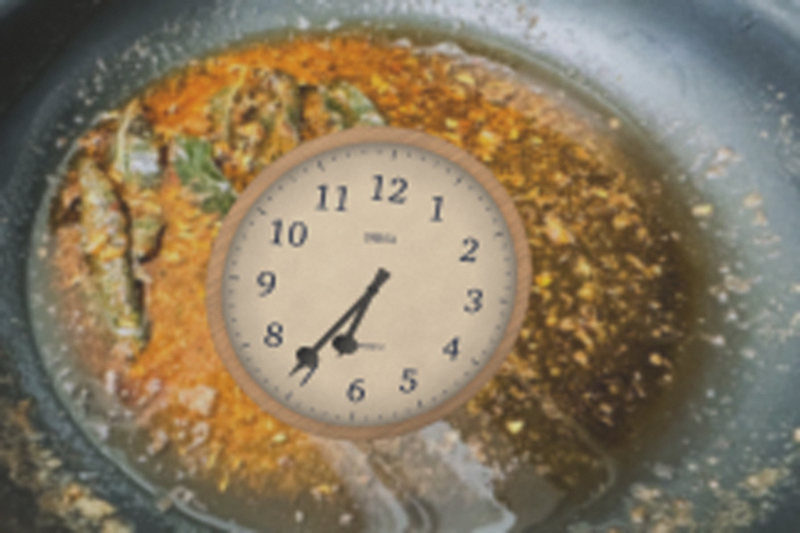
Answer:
6h36
